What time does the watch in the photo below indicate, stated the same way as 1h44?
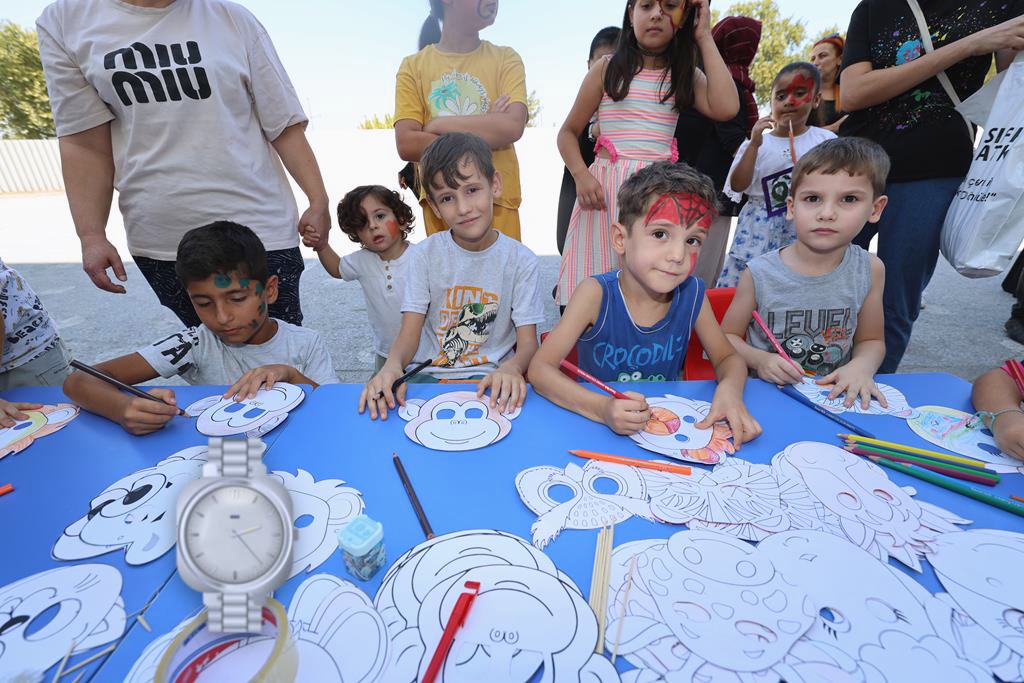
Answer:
2h23
